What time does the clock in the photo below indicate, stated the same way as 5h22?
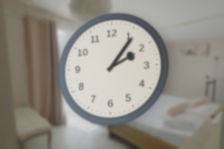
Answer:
2h06
